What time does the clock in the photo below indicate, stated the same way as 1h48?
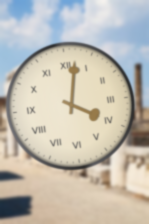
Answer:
4h02
